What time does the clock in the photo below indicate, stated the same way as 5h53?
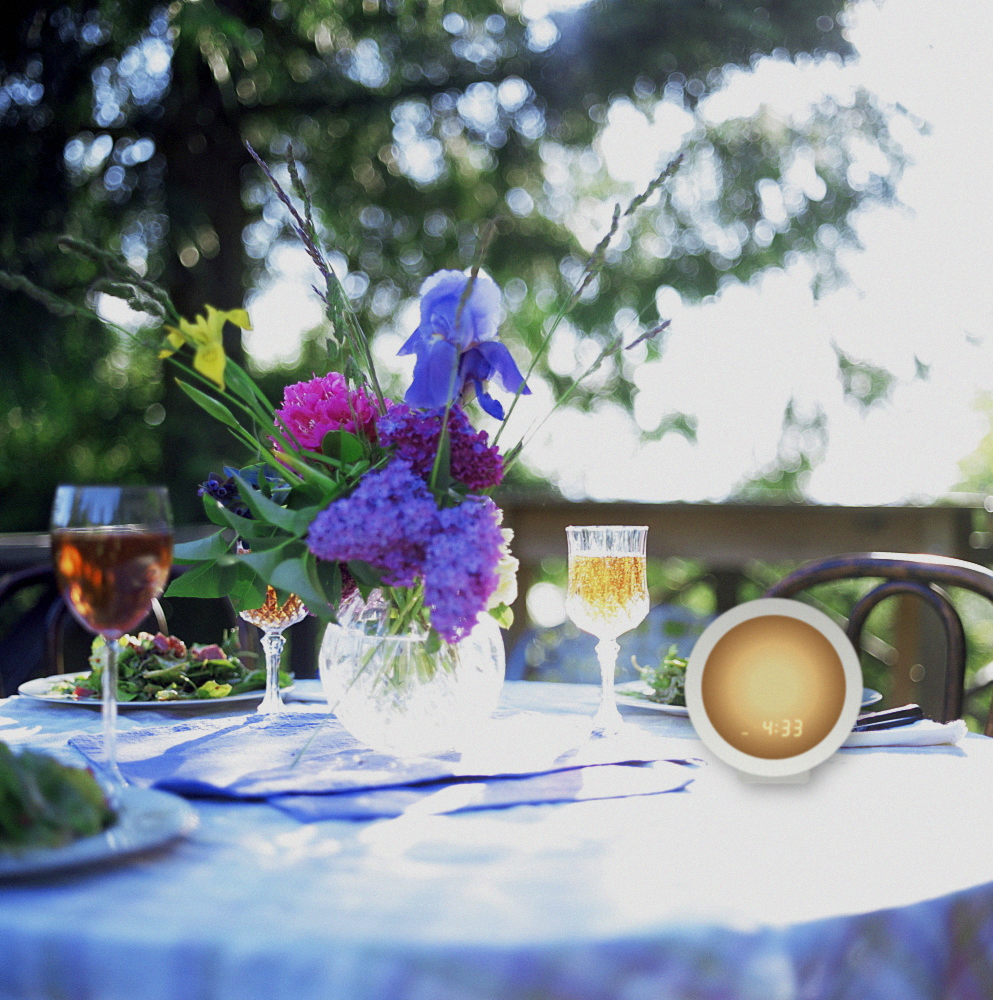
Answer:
4h33
